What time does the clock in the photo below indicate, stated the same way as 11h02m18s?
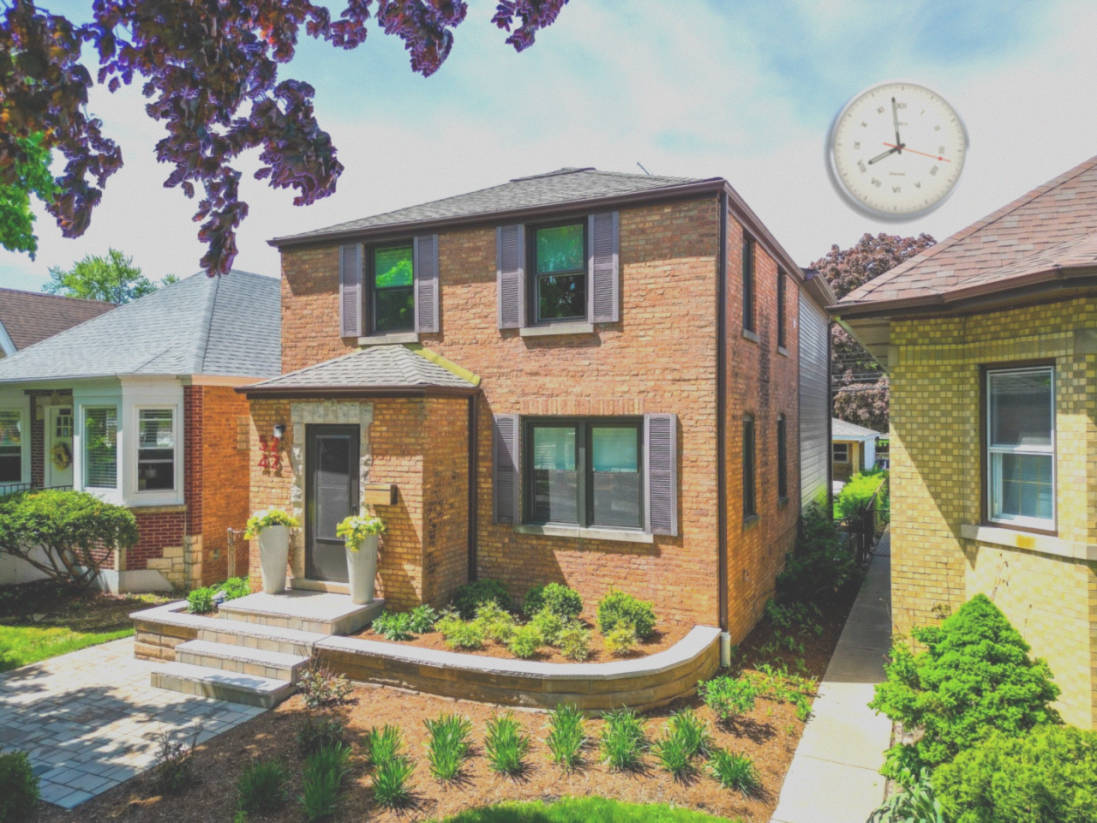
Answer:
7h58m17s
